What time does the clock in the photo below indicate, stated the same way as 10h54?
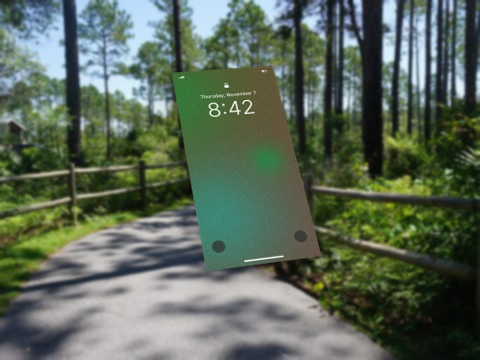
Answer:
8h42
